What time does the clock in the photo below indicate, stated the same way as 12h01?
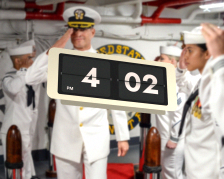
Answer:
4h02
